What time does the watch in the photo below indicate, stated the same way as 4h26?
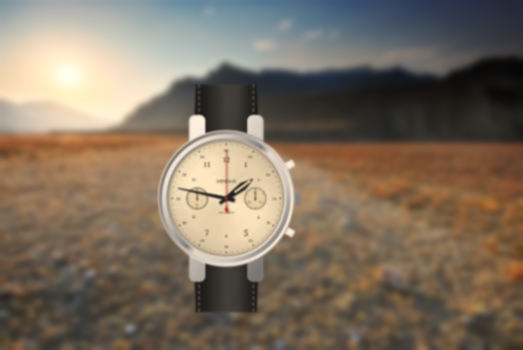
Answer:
1h47
